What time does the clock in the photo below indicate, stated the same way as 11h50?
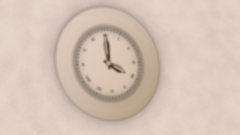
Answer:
4h00
